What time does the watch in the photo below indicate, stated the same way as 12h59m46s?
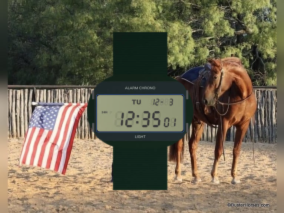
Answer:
12h35m01s
